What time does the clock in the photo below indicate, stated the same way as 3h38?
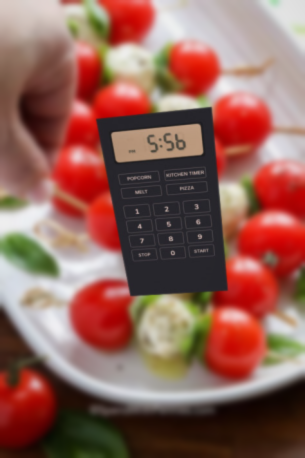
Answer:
5h56
